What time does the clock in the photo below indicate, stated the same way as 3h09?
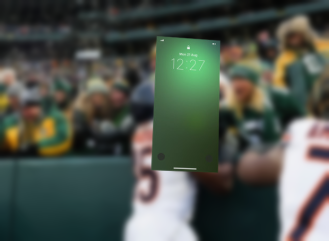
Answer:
12h27
